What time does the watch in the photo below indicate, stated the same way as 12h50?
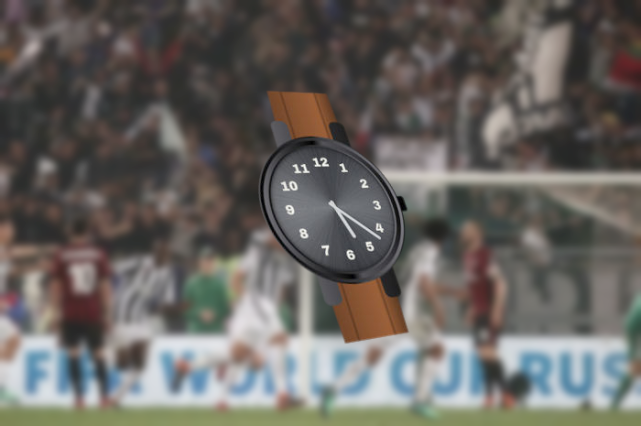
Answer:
5h22
